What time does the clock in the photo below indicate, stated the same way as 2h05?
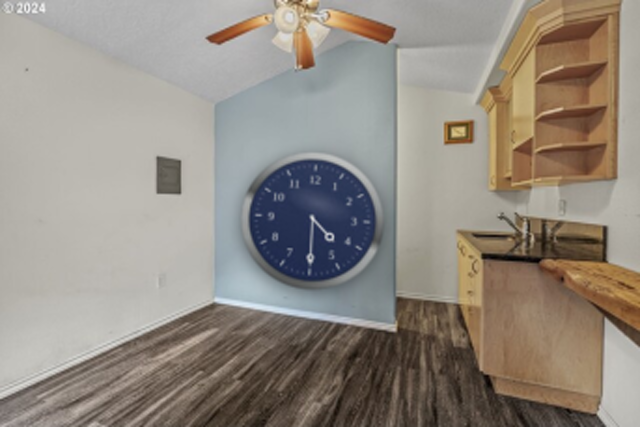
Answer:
4h30
